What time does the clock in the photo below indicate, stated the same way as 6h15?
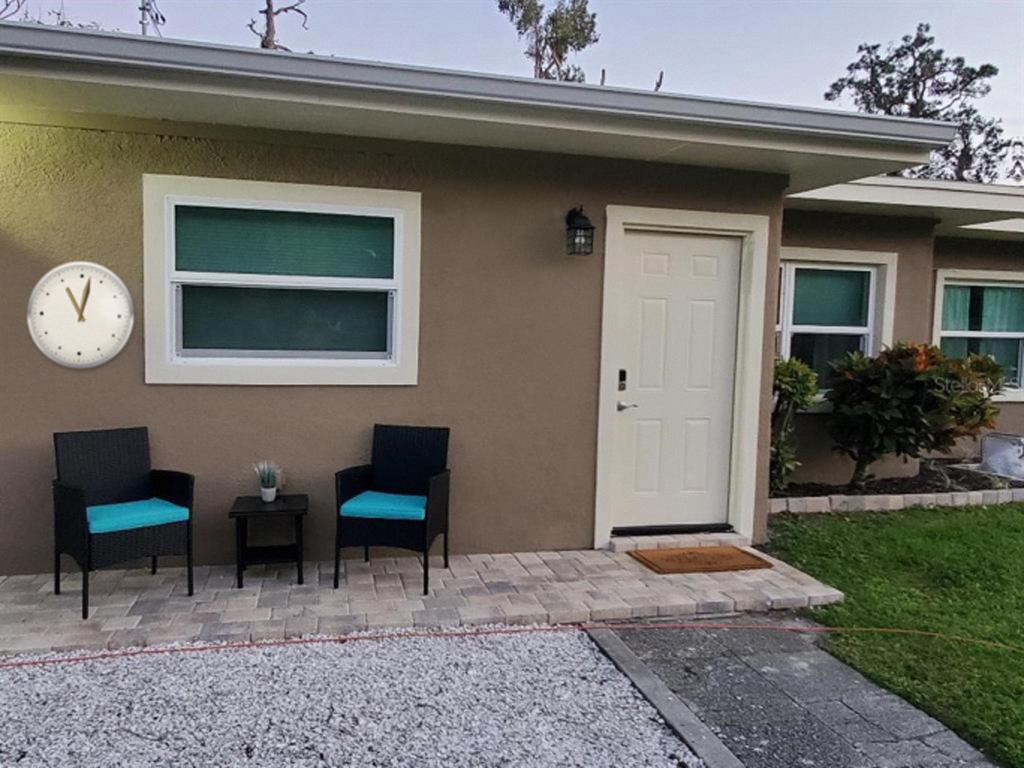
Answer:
11h02
